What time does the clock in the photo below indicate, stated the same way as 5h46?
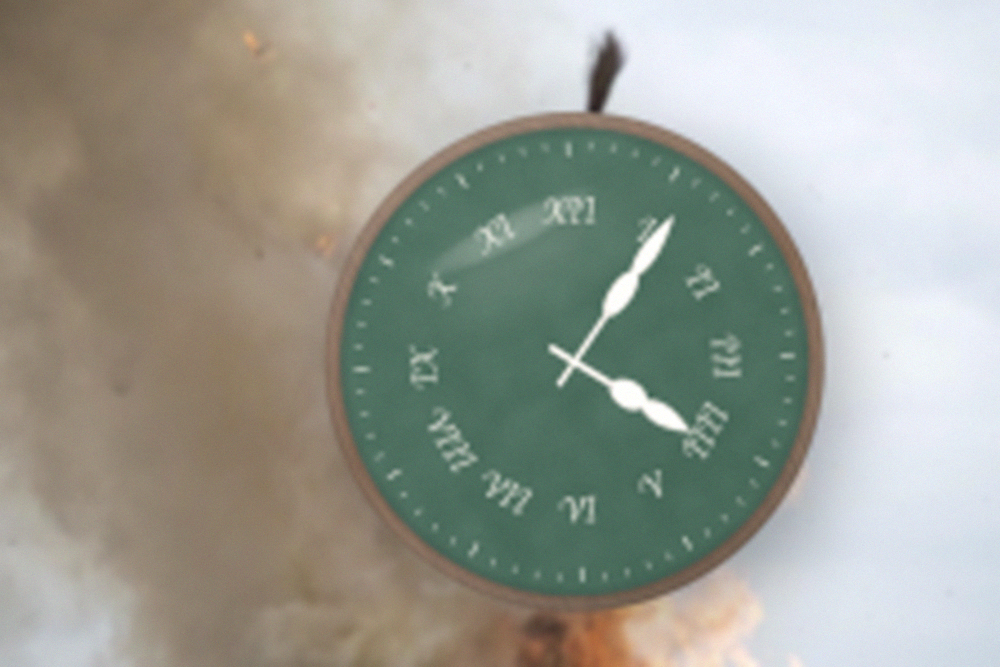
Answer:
4h06
